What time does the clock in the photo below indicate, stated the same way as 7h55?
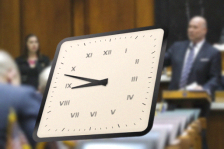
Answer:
8h48
